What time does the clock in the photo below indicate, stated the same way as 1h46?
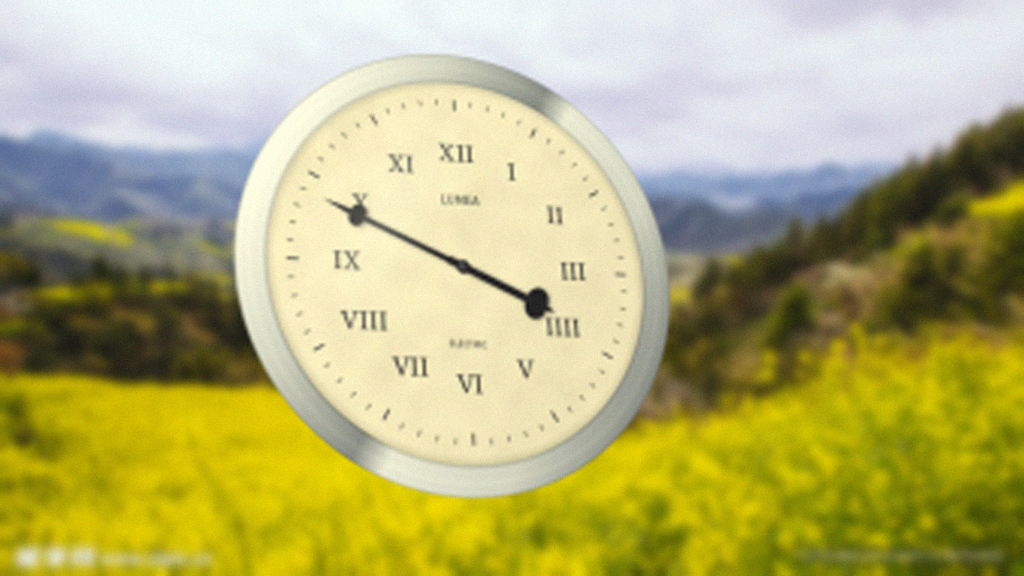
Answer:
3h49
